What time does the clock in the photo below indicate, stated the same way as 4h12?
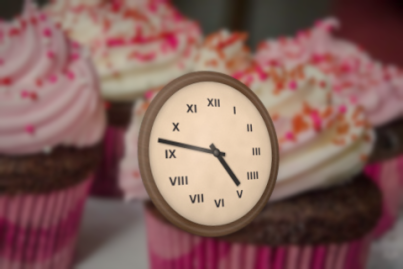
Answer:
4h47
